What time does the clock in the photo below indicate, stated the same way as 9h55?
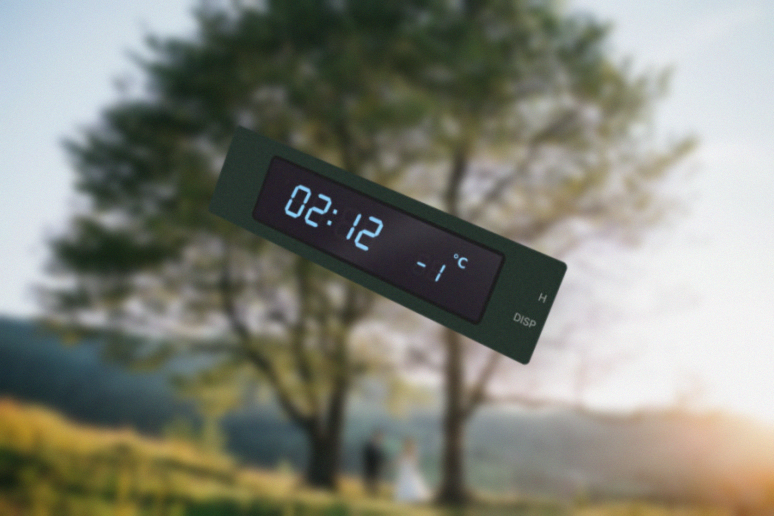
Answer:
2h12
